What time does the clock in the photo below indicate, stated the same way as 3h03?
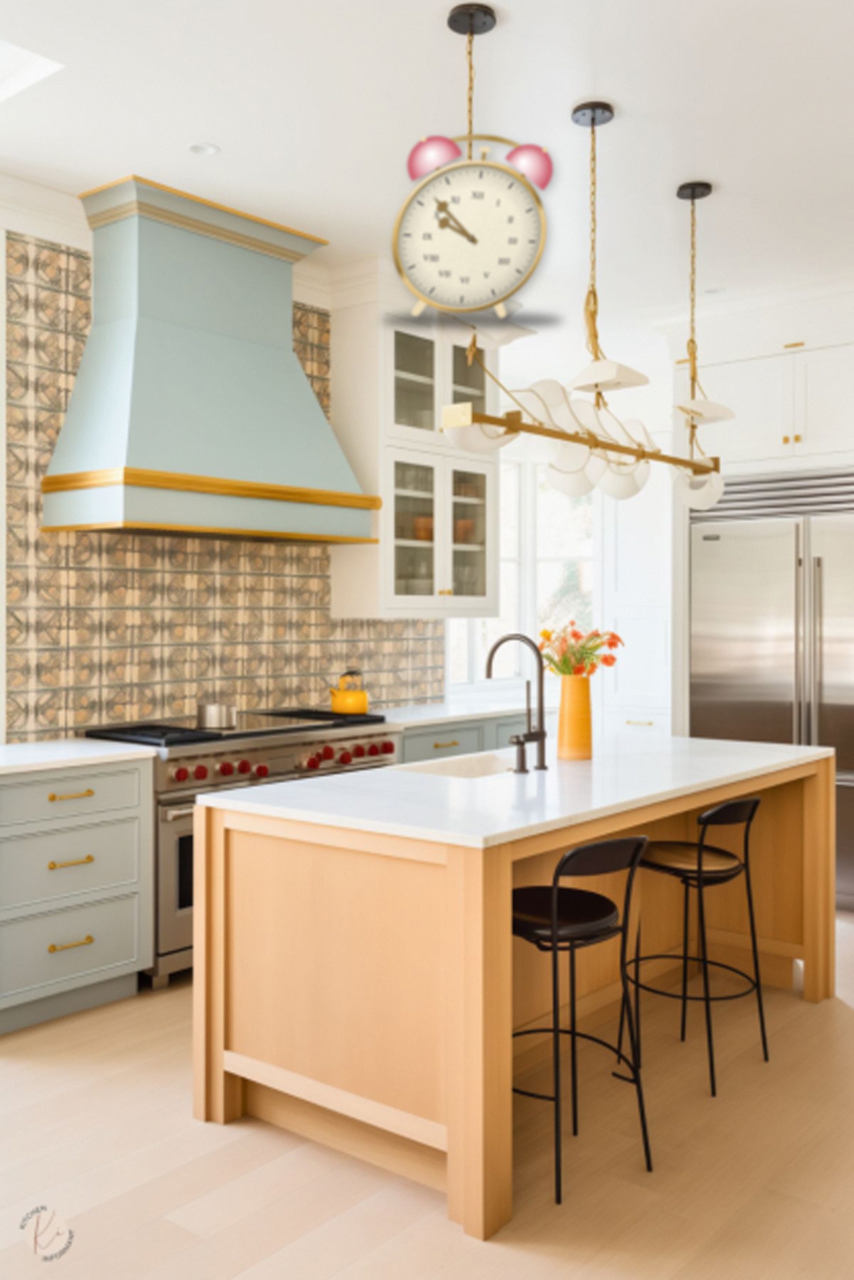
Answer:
9h52
